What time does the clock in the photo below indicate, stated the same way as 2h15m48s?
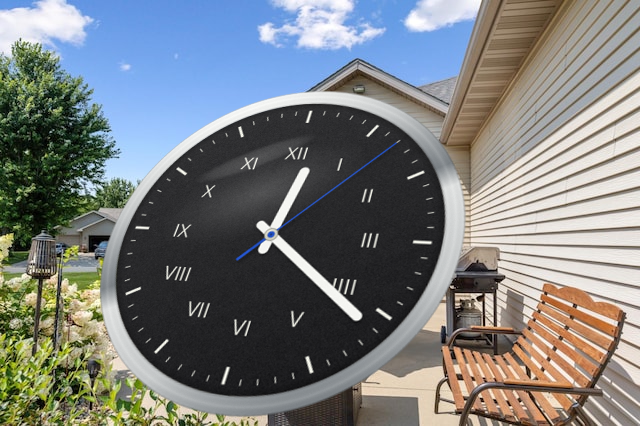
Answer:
12h21m07s
